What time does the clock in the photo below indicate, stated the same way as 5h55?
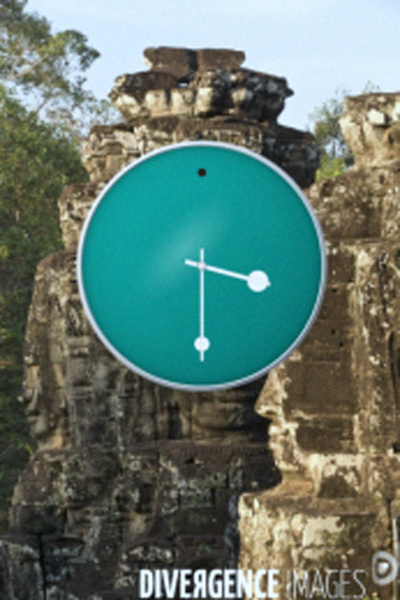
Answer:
3h30
